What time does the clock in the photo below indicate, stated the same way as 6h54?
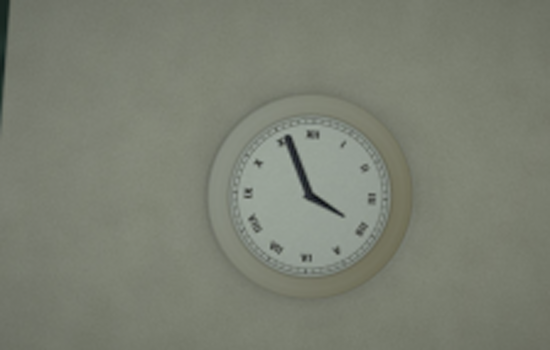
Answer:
3h56
